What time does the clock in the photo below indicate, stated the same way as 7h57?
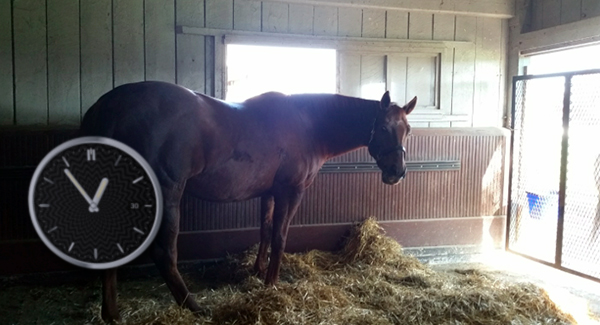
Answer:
12h54
